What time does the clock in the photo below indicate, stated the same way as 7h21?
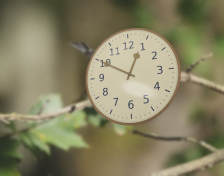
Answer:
12h50
